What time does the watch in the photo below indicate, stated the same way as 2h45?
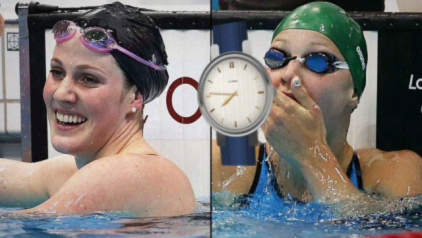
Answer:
7h46
